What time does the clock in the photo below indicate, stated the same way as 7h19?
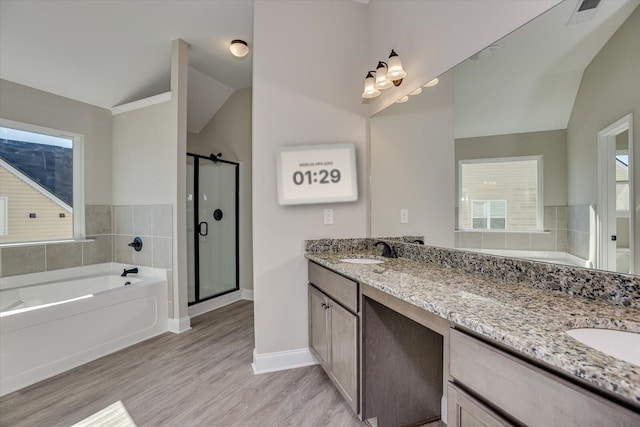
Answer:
1h29
